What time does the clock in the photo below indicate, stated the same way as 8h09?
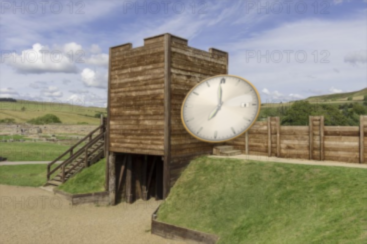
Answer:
6h59
